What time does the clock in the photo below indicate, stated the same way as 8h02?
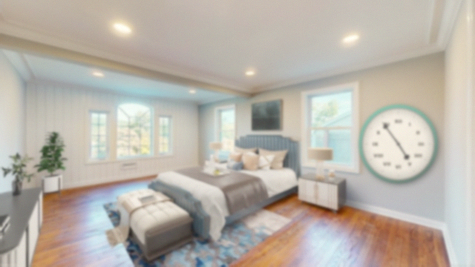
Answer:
4h54
